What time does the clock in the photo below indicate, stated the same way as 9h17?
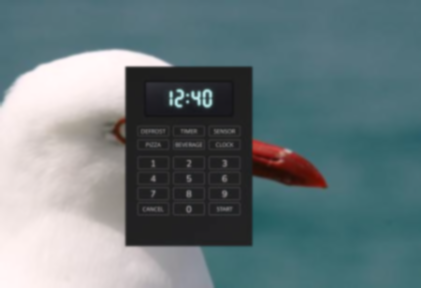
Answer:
12h40
